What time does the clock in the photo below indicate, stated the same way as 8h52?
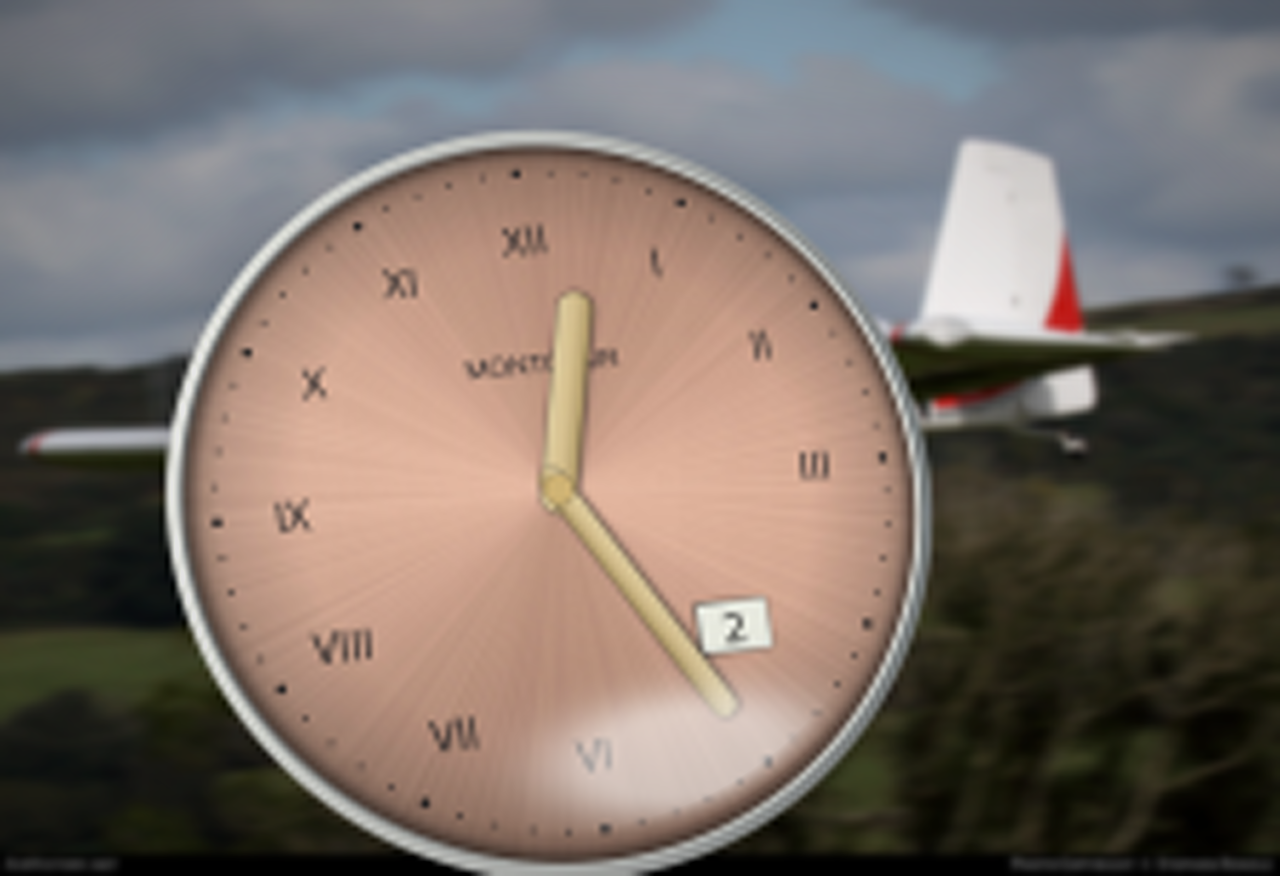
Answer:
12h25
